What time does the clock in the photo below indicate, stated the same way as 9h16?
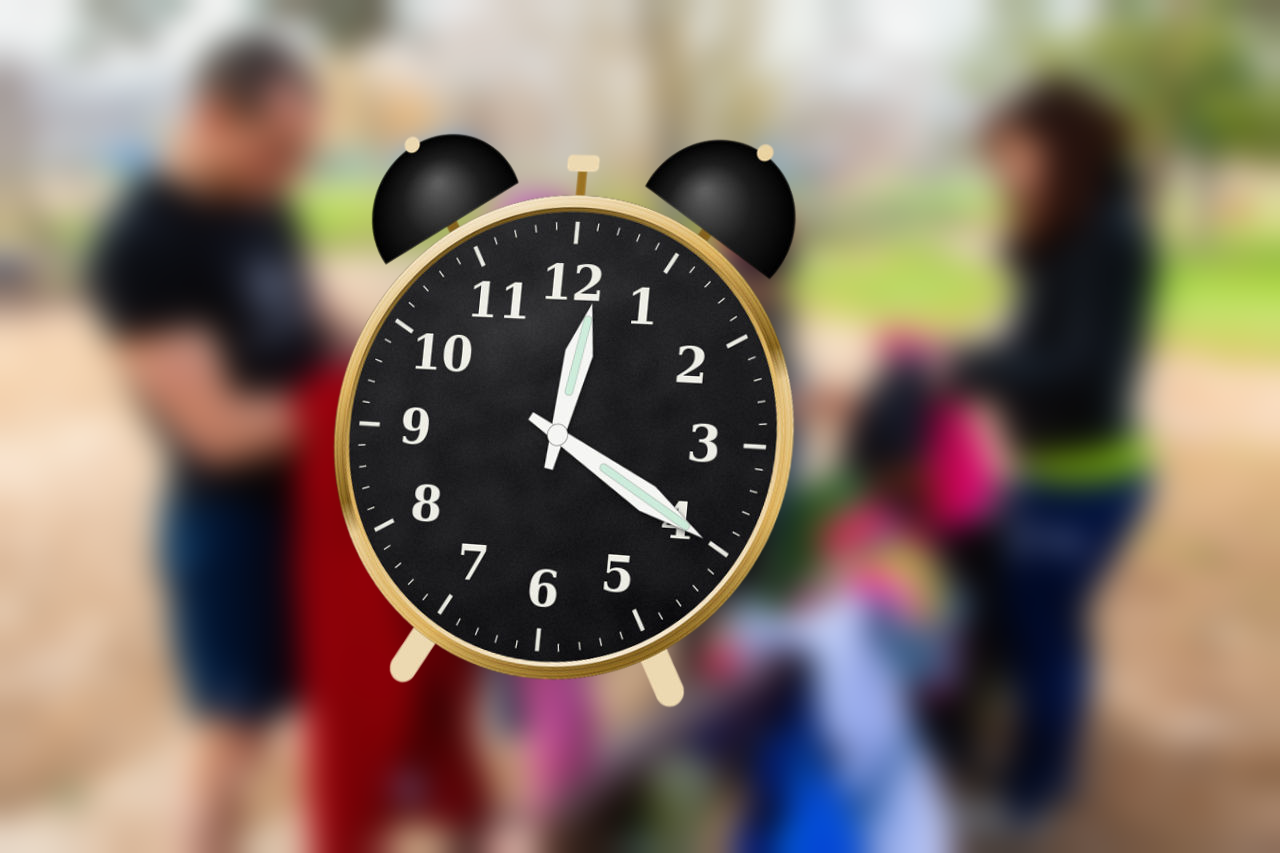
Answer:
12h20
